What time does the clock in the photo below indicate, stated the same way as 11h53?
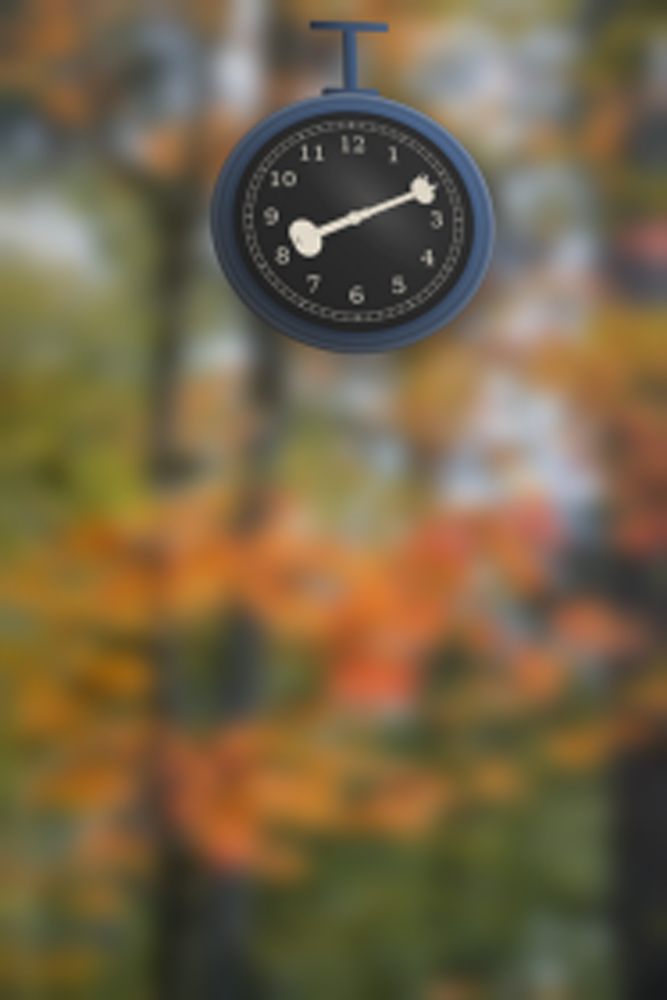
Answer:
8h11
